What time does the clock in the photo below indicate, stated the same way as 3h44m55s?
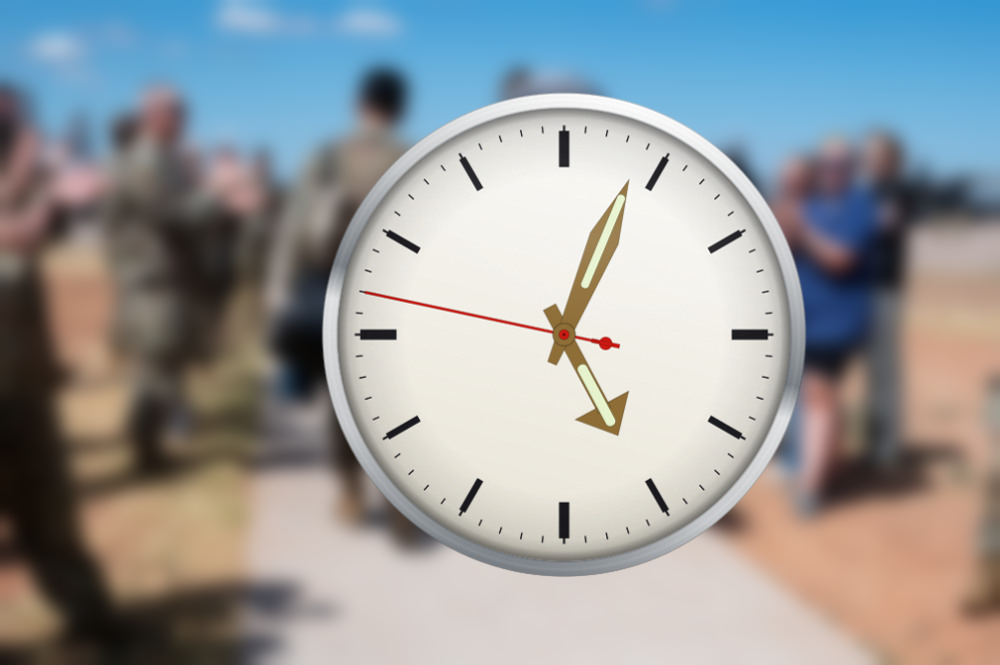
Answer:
5h03m47s
